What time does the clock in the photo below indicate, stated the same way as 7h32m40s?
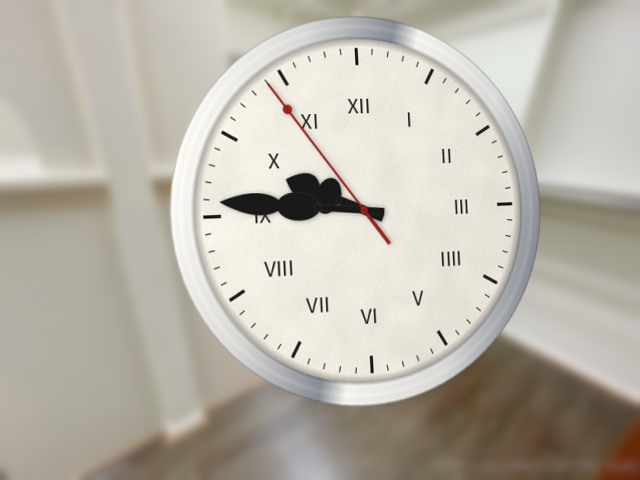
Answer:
9h45m54s
